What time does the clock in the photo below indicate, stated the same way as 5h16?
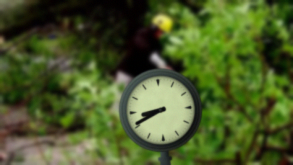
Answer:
8h41
